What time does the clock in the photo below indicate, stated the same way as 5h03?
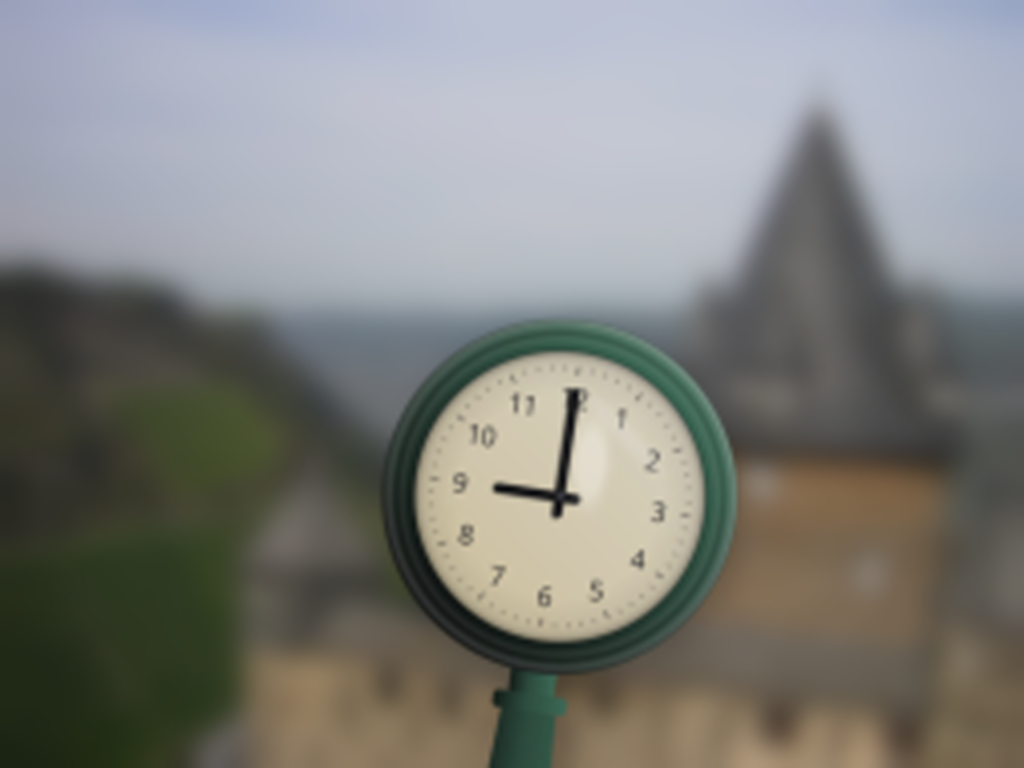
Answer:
9h00
